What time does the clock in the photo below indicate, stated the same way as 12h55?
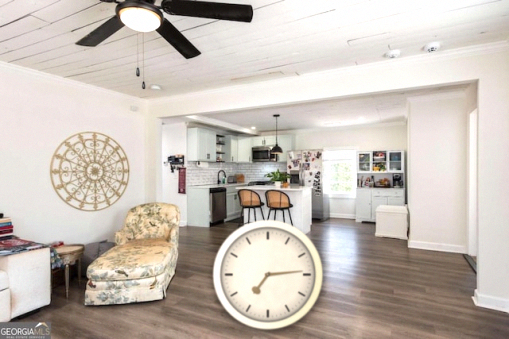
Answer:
7h14
